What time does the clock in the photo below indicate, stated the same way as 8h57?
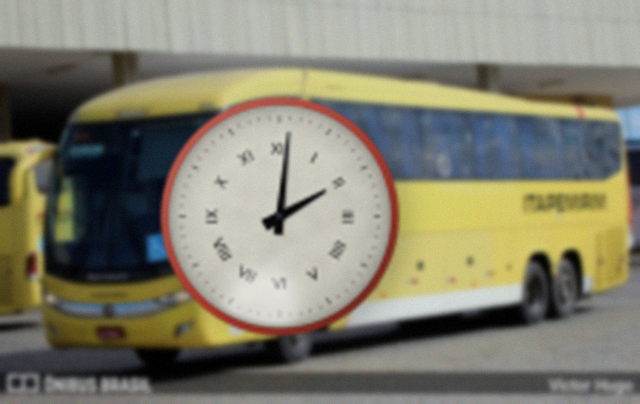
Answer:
2h01
